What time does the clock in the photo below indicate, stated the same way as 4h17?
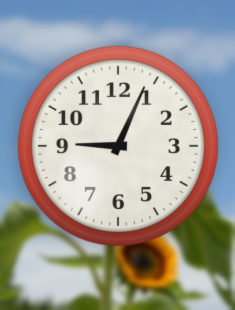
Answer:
9h04
